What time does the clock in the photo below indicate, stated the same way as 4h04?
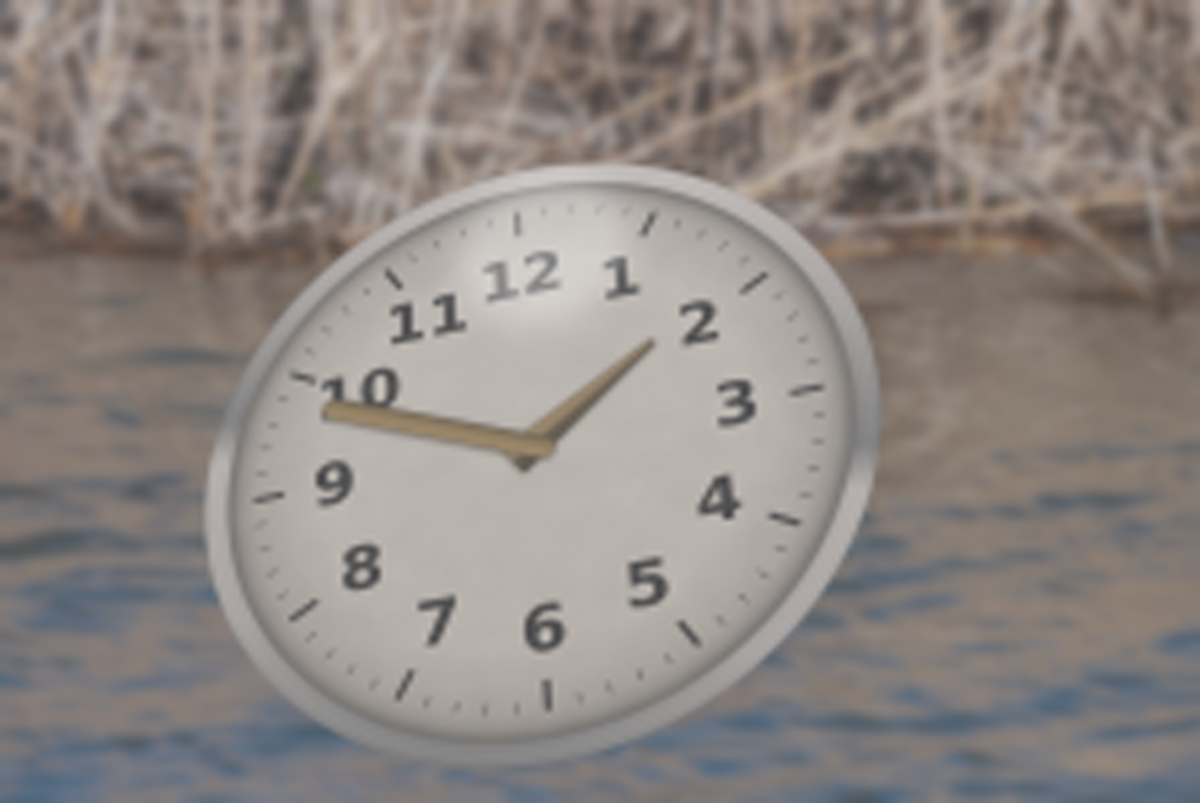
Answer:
1h49
